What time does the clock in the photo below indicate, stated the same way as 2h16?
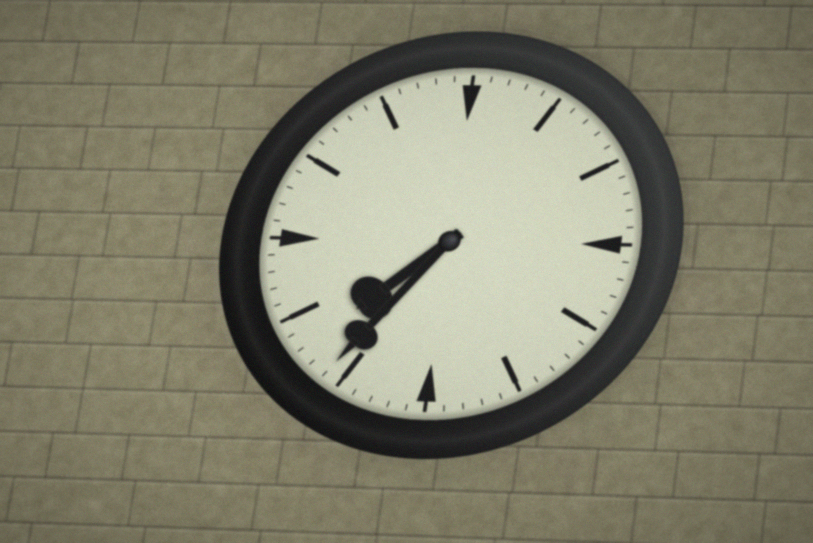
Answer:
7h36
